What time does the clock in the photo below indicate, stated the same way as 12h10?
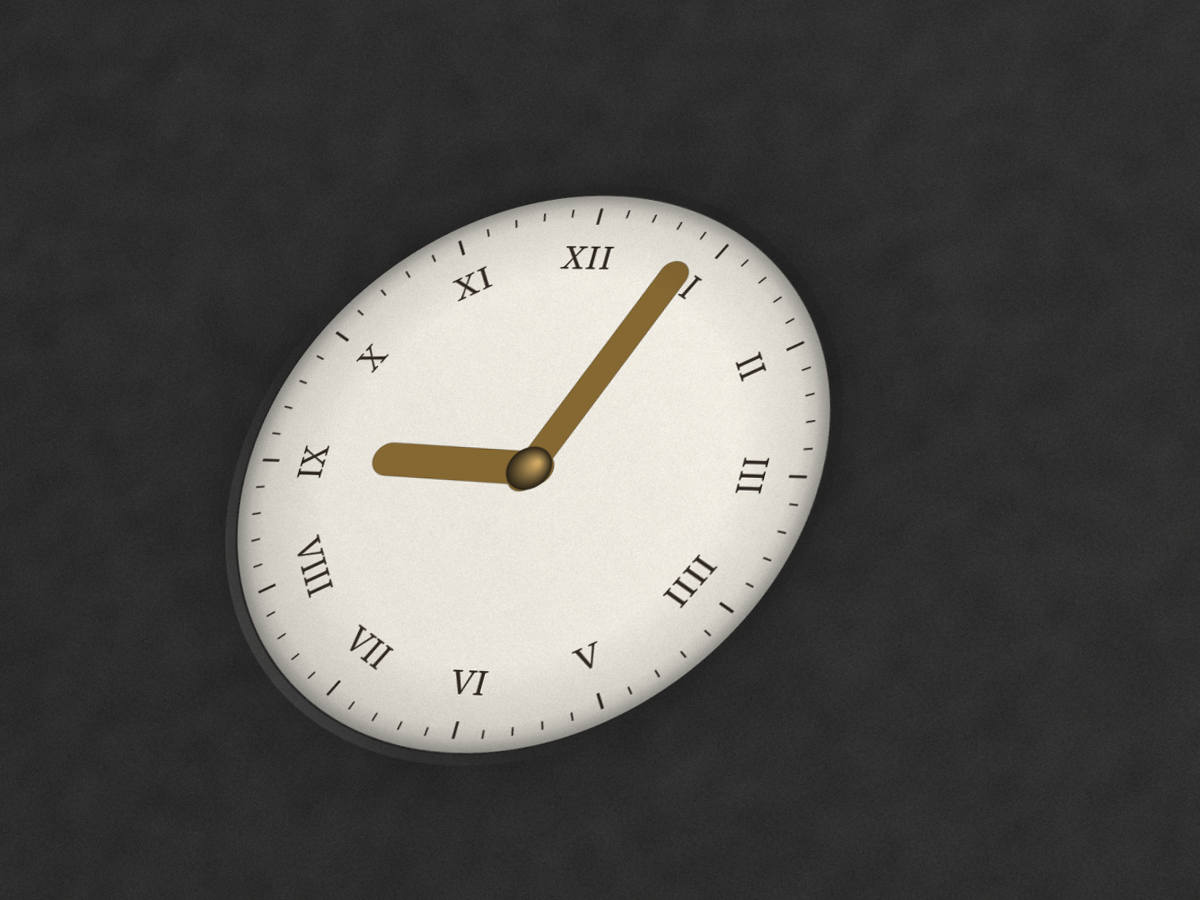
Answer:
9h04
